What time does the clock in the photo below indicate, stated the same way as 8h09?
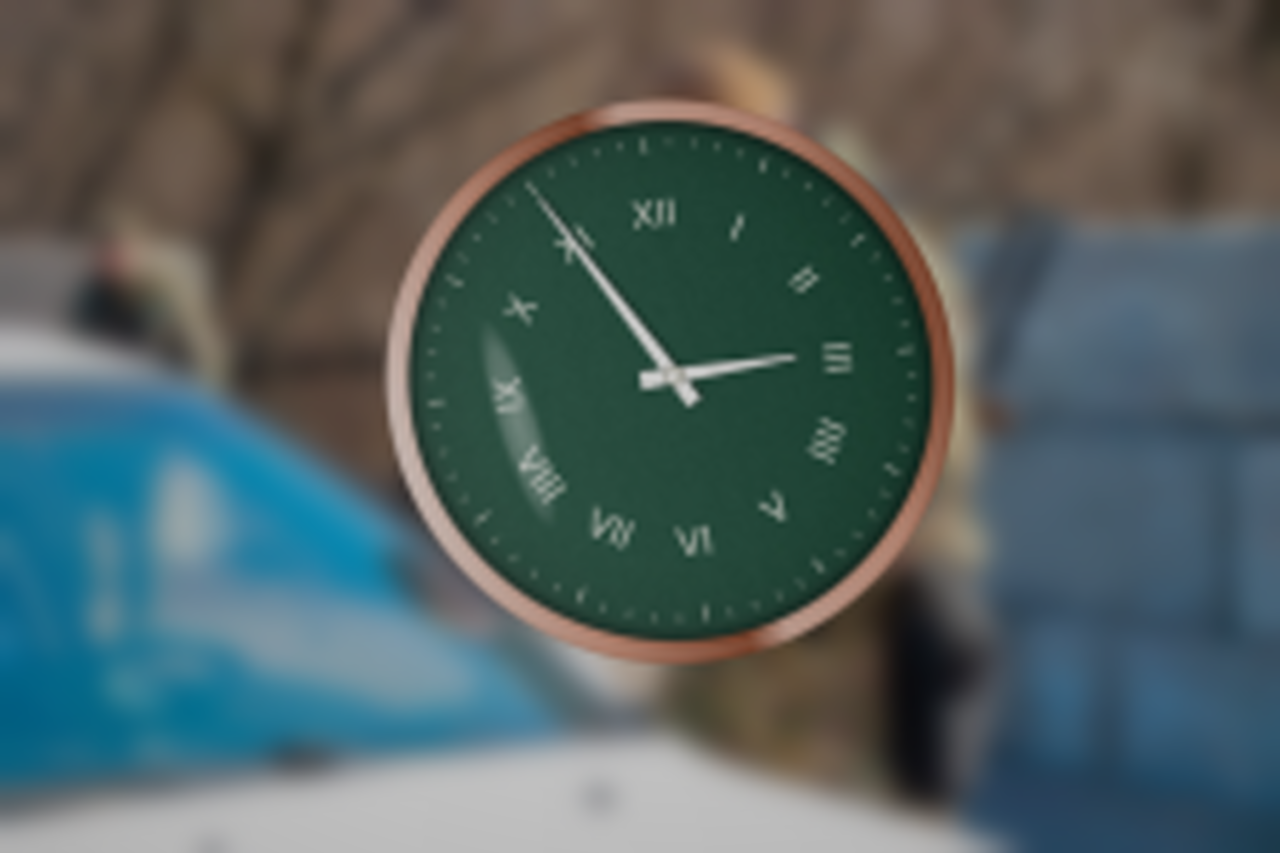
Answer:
2h55
